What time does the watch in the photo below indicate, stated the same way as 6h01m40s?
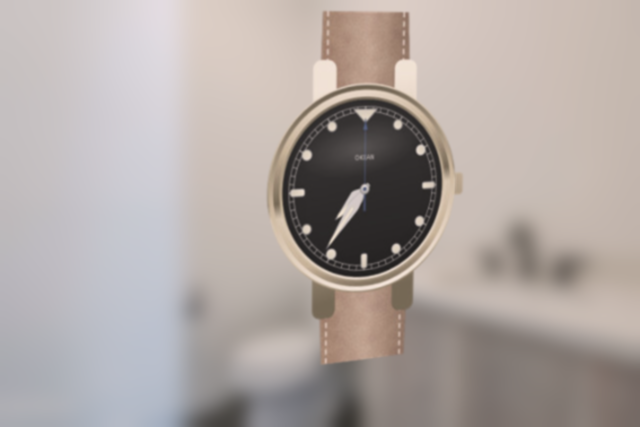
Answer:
7h36m00s
